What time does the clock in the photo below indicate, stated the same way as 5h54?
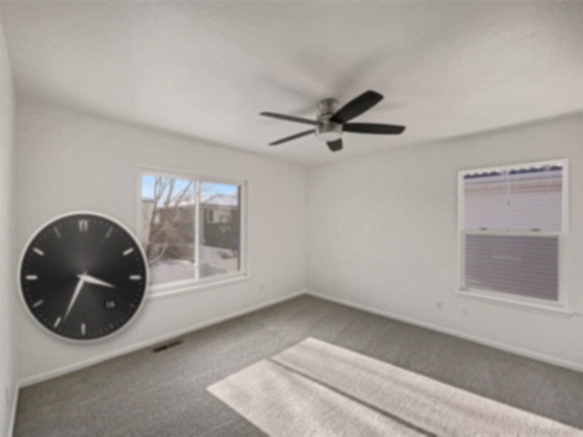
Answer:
3h34
